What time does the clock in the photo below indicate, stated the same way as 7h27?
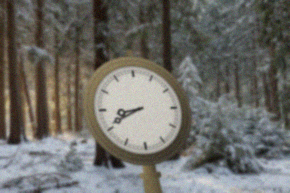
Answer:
8h41
